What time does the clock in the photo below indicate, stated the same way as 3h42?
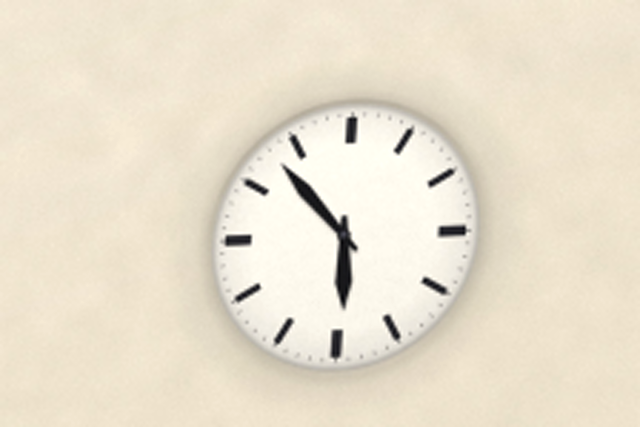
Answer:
5h53
